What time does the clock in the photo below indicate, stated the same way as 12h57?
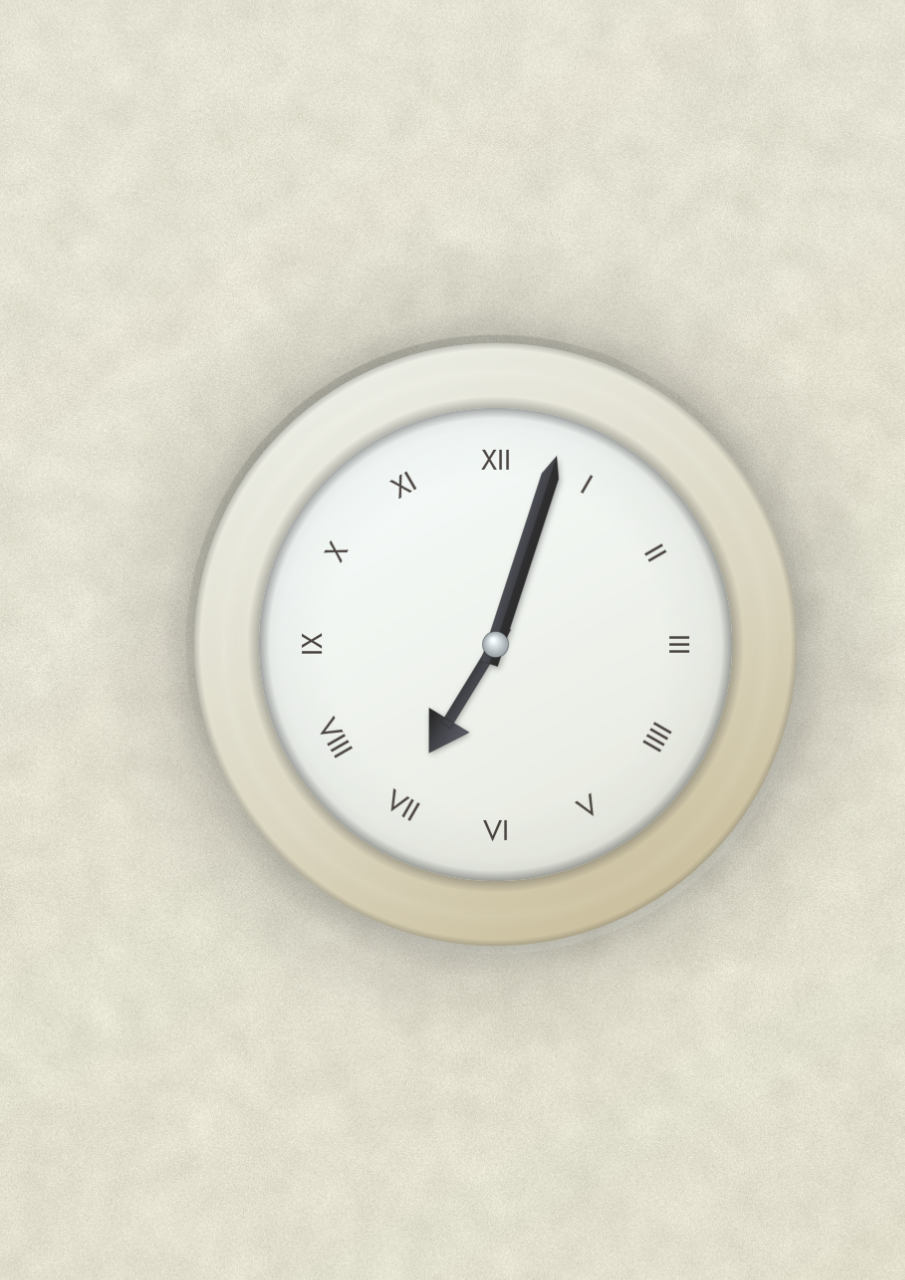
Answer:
7h03
